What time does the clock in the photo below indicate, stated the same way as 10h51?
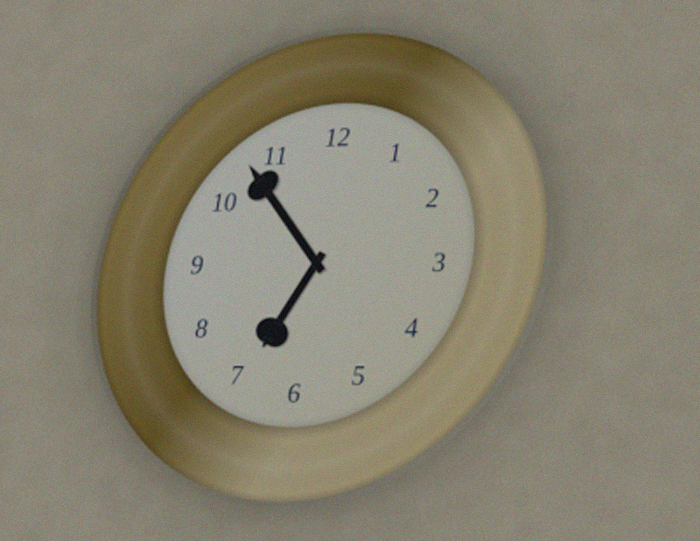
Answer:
6h53
